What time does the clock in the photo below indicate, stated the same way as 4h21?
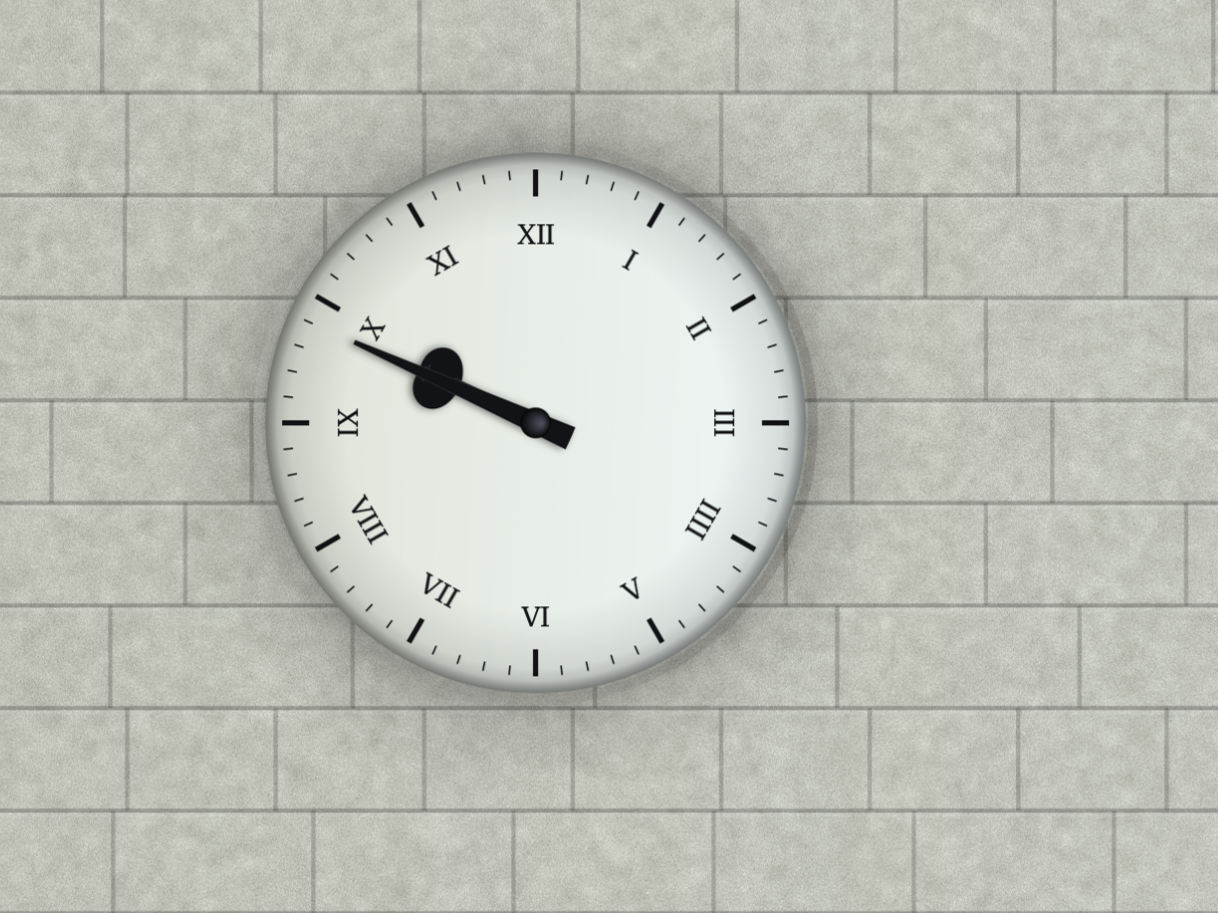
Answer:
9h49
